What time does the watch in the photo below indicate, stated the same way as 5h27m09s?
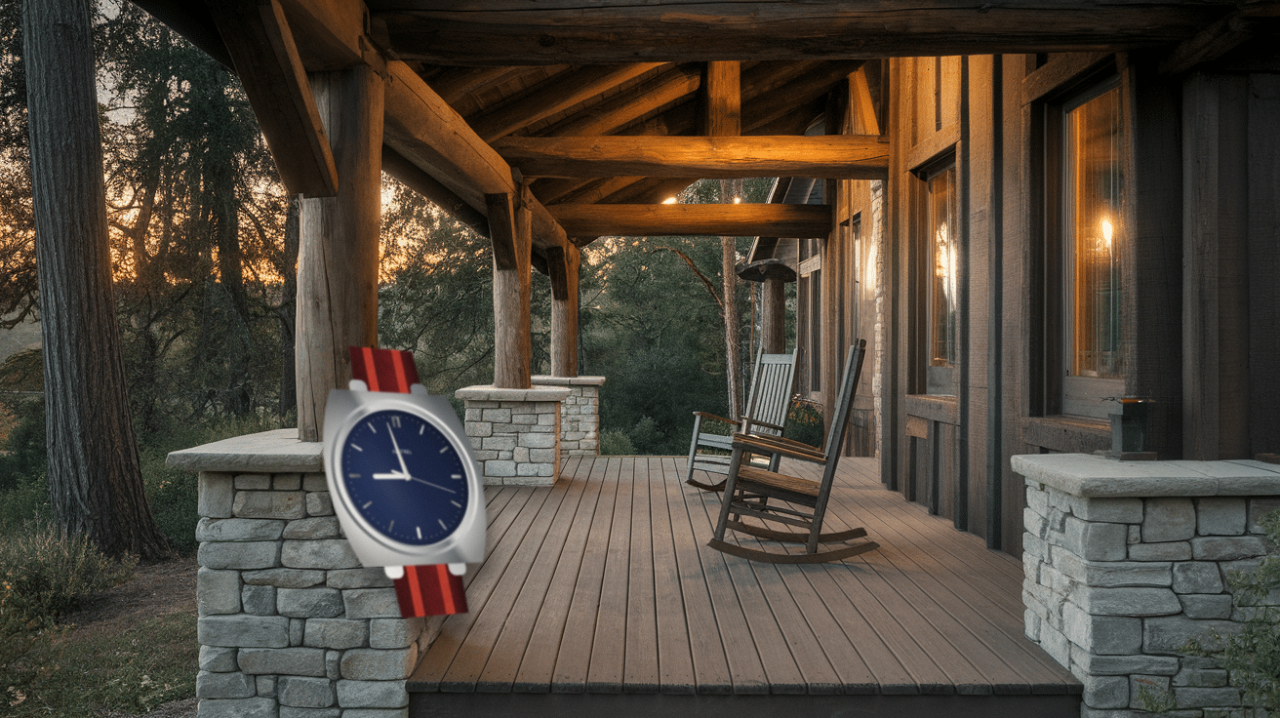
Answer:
8h58m18s
